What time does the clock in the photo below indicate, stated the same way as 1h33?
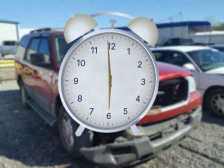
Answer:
5h59
